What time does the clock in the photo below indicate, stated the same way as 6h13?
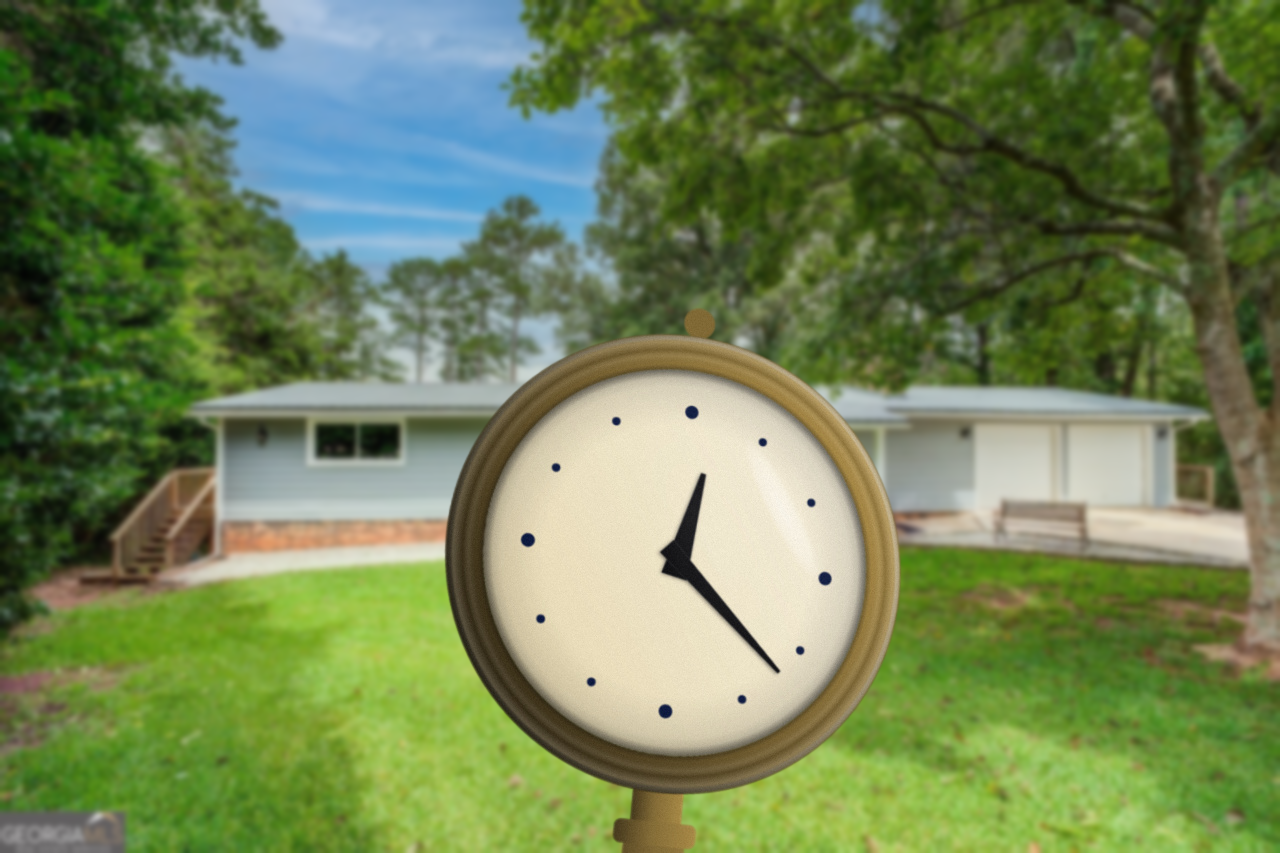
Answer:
12h22
